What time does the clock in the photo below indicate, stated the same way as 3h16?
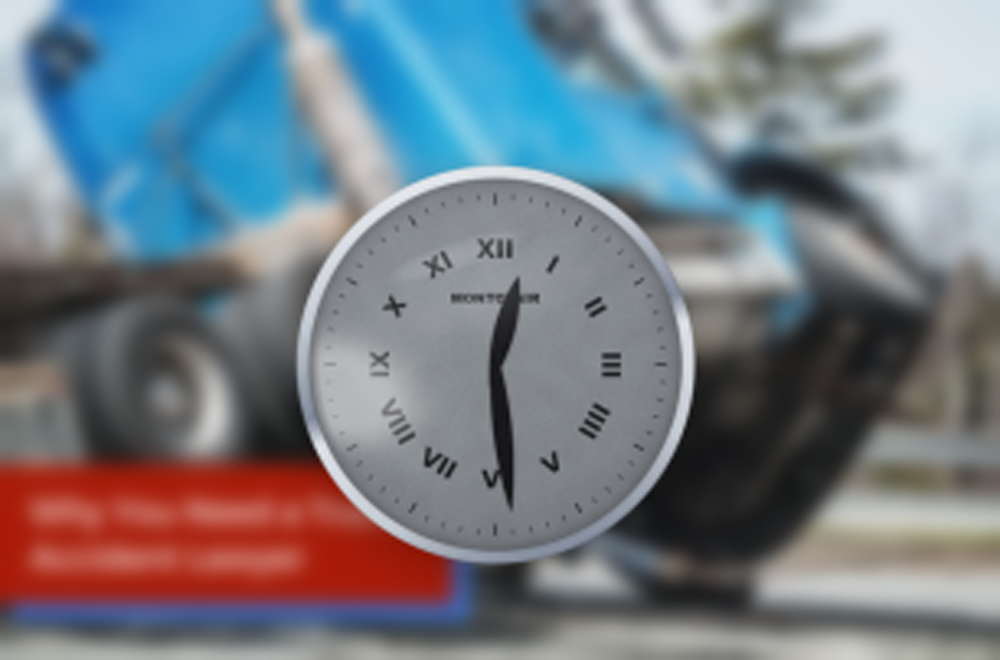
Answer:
12h29
